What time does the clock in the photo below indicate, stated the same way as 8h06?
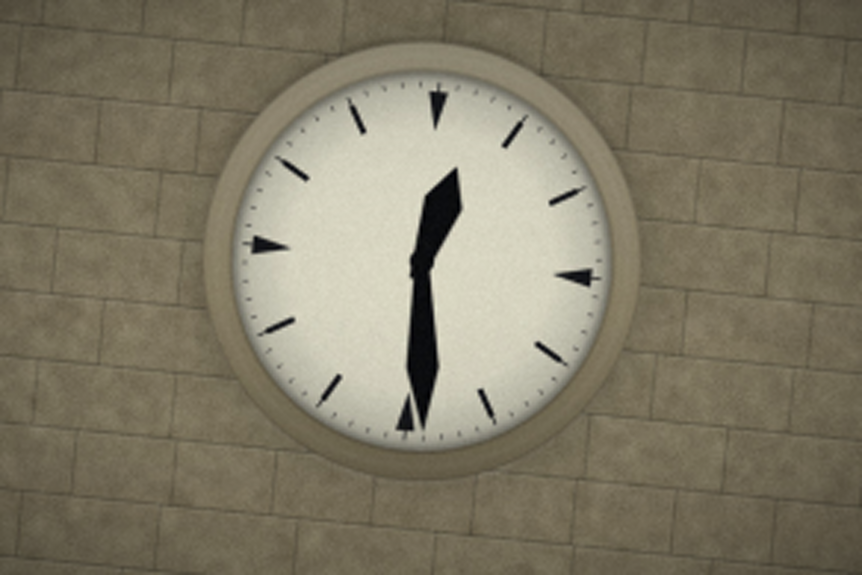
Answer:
12h29
